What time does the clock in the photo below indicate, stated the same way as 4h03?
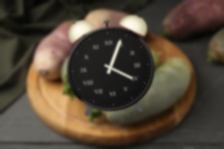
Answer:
4h04
